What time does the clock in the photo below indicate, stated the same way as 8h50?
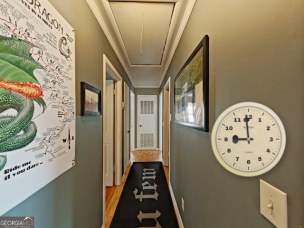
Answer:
8h59
